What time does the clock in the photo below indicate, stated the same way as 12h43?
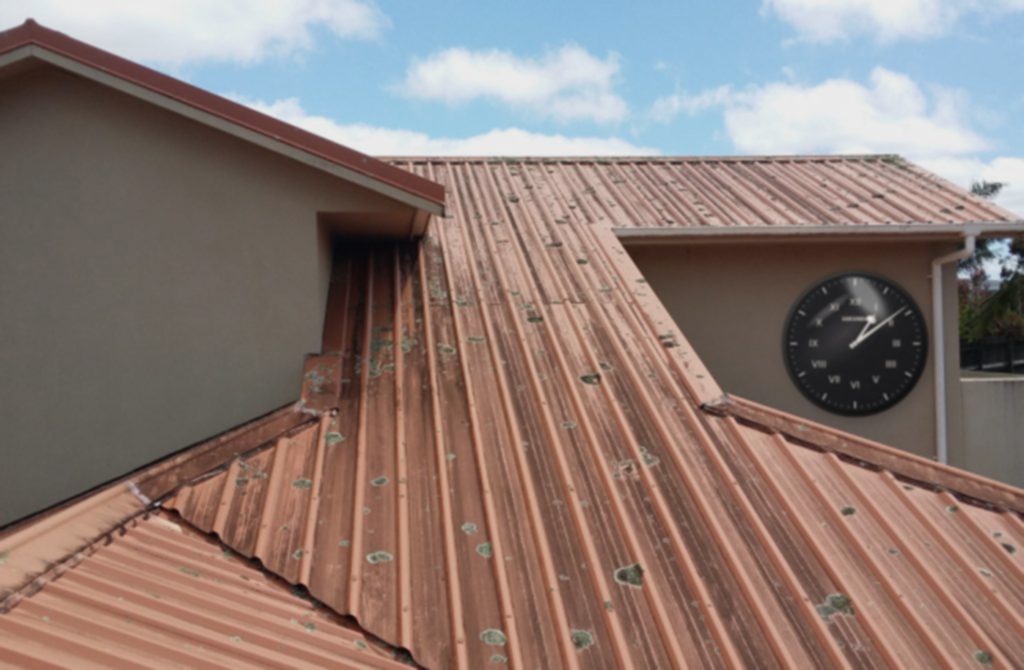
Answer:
1h09
